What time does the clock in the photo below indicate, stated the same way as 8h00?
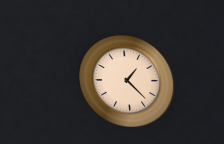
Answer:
1h23
